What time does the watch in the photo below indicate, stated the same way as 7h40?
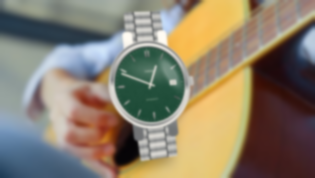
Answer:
12h49
